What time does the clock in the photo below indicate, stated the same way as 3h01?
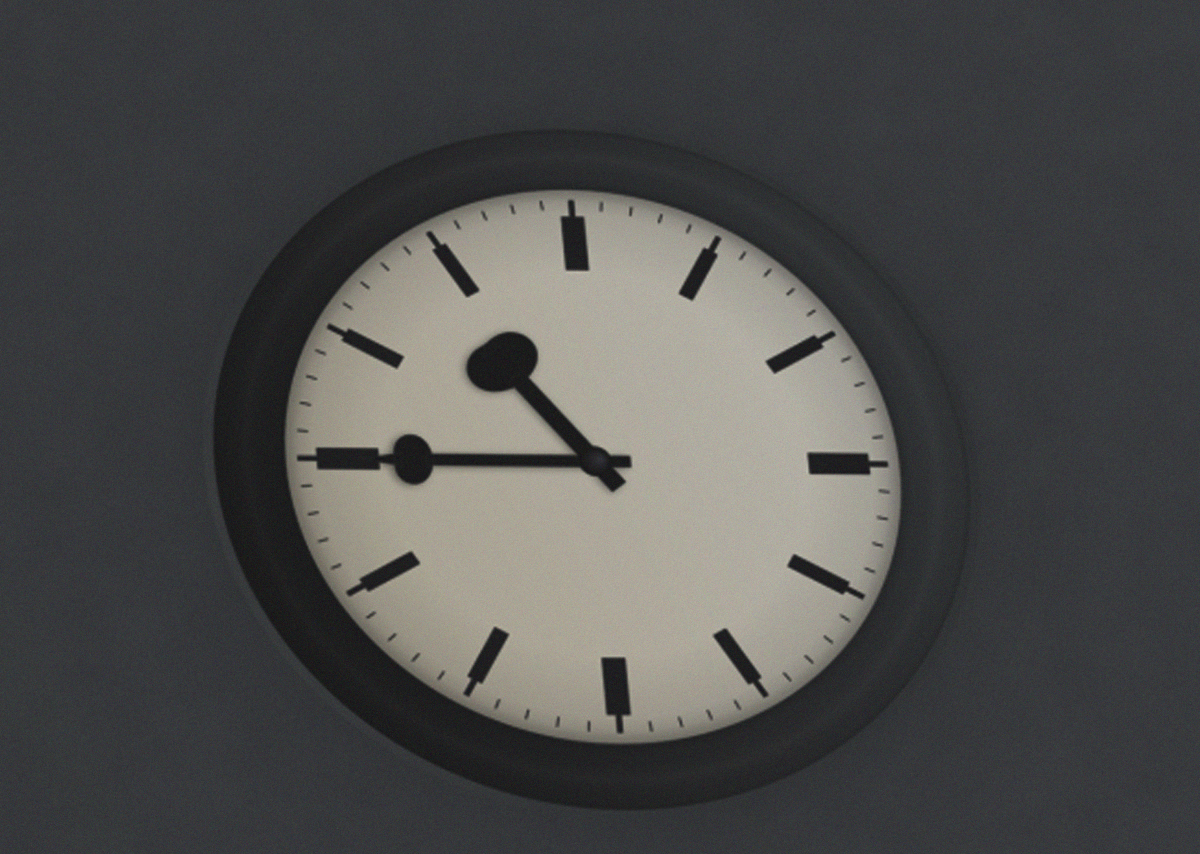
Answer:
10h45
